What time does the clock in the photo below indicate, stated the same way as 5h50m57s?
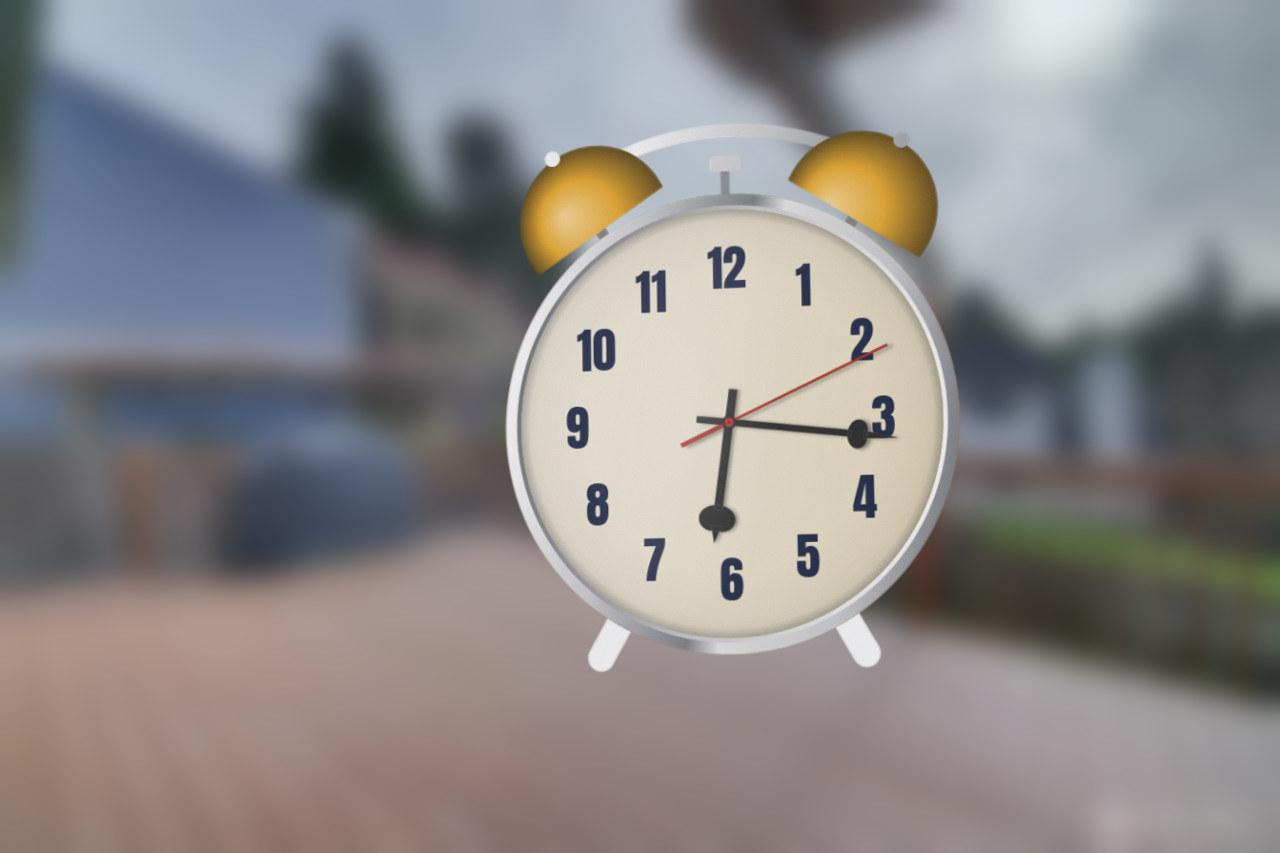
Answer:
6h16m11s
